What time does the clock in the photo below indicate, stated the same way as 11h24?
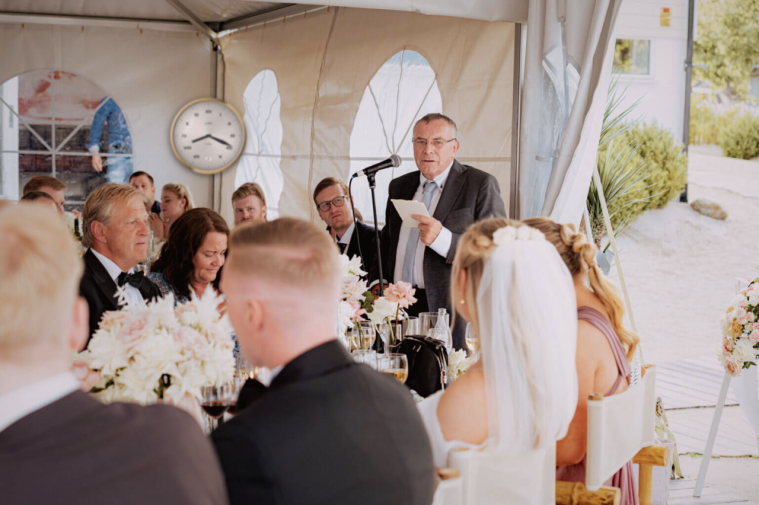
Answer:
8h19
